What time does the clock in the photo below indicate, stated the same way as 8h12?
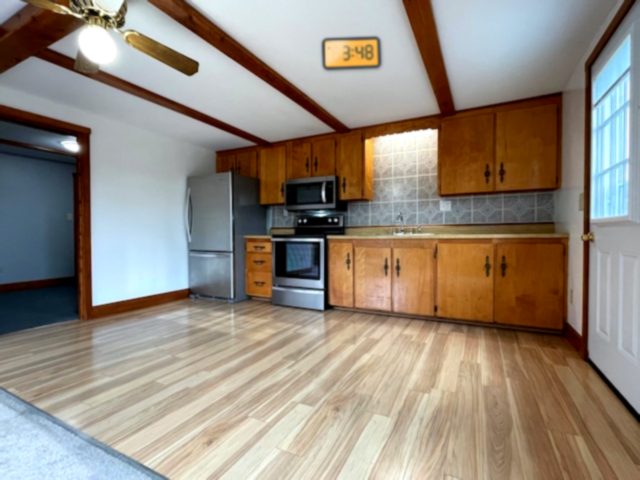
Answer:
3h48
